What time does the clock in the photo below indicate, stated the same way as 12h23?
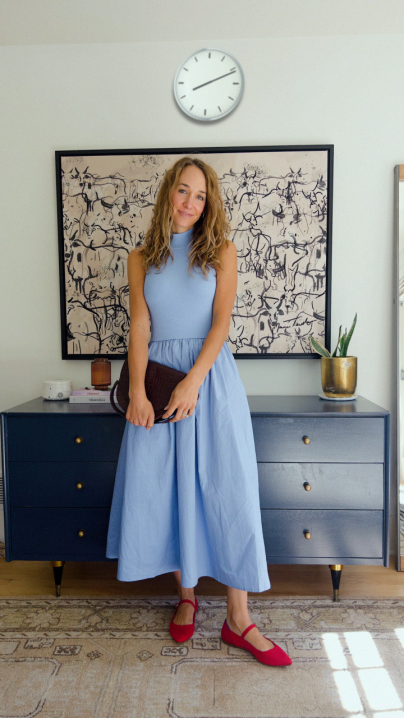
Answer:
8h11
